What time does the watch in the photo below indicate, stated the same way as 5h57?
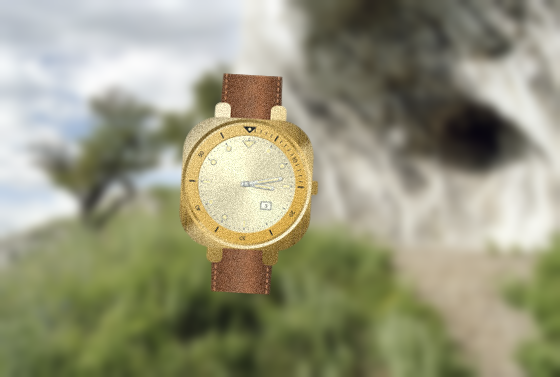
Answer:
3h13
